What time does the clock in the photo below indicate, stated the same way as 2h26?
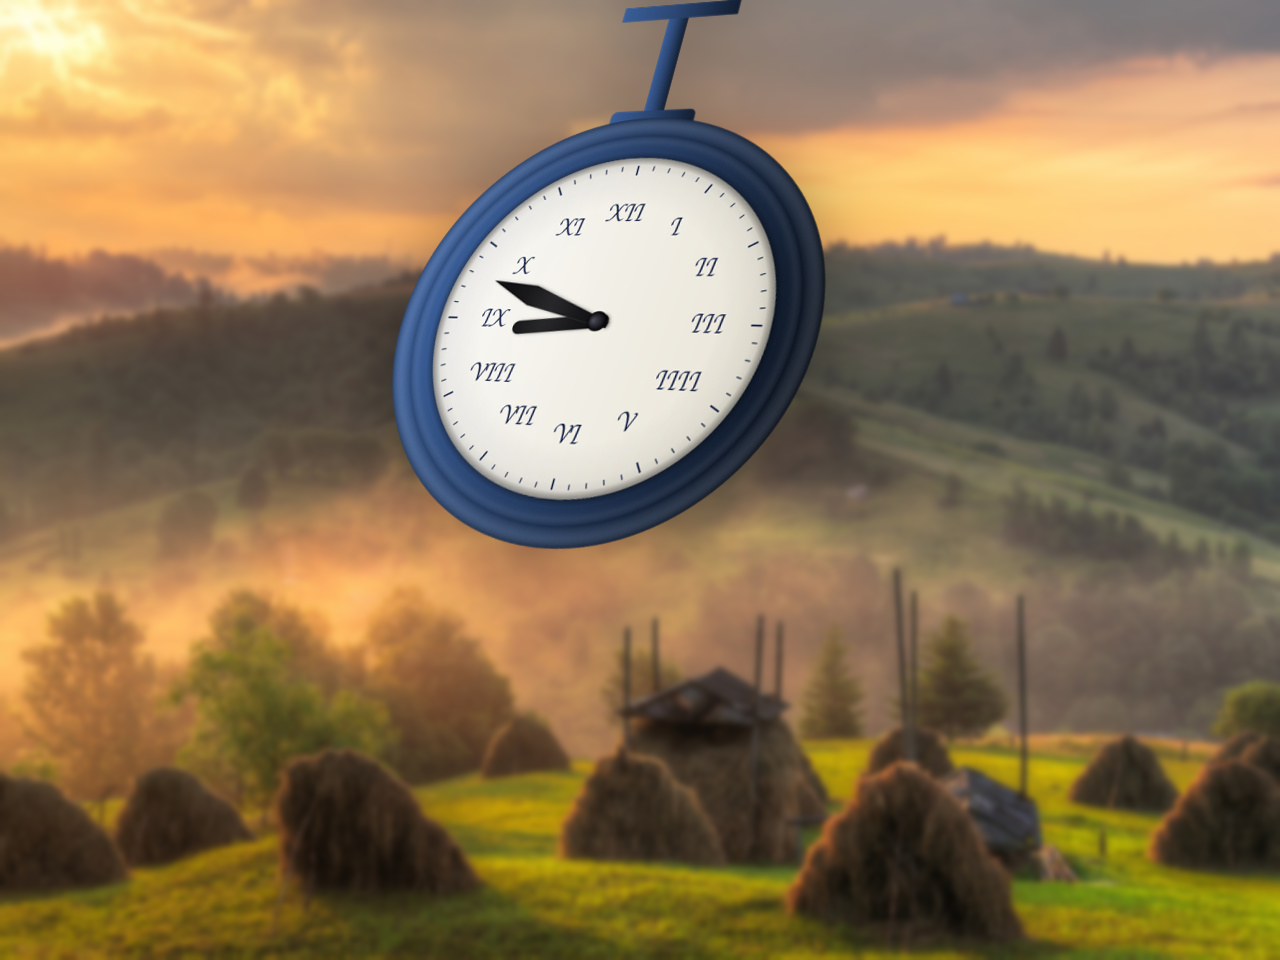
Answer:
8h48
